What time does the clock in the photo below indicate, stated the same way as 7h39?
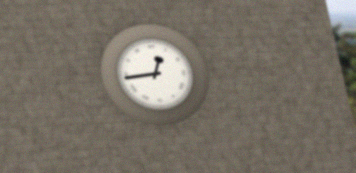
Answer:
12h44
